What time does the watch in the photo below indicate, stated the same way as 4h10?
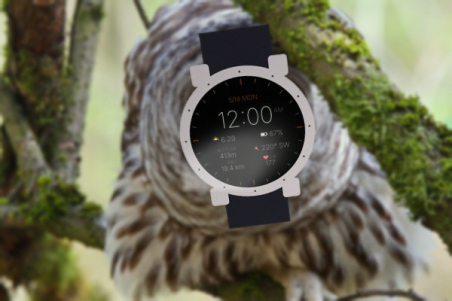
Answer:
12h00
